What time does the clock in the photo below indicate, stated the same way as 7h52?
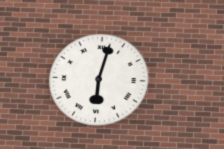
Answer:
6h02
